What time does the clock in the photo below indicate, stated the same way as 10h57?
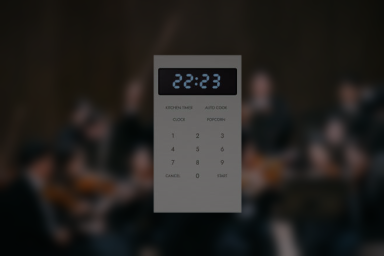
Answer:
22h23
